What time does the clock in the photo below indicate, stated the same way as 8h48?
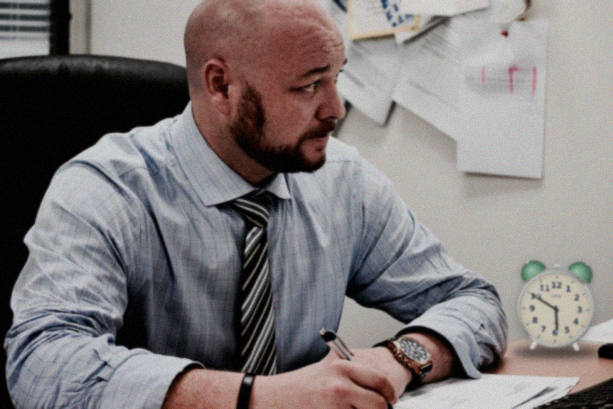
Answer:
5h50
